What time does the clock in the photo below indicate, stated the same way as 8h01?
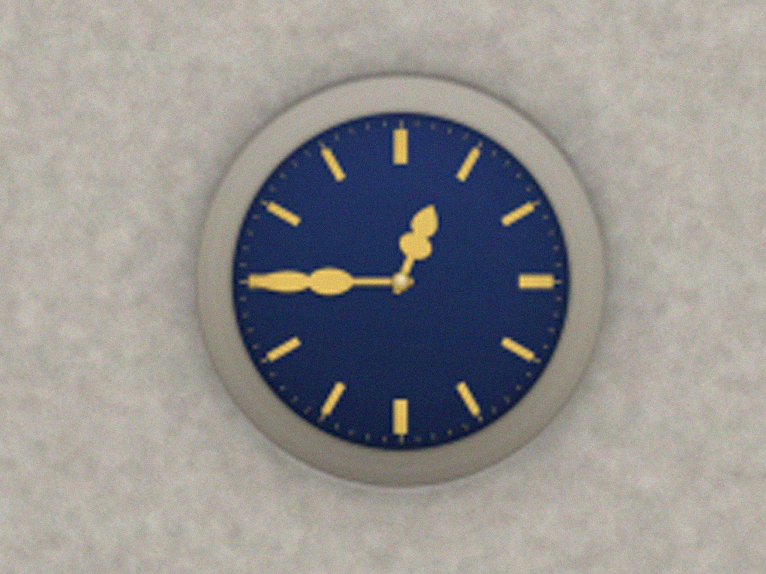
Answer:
12h45
